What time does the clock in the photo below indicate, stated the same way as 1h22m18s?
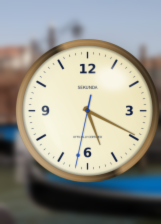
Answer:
5h19m32s
